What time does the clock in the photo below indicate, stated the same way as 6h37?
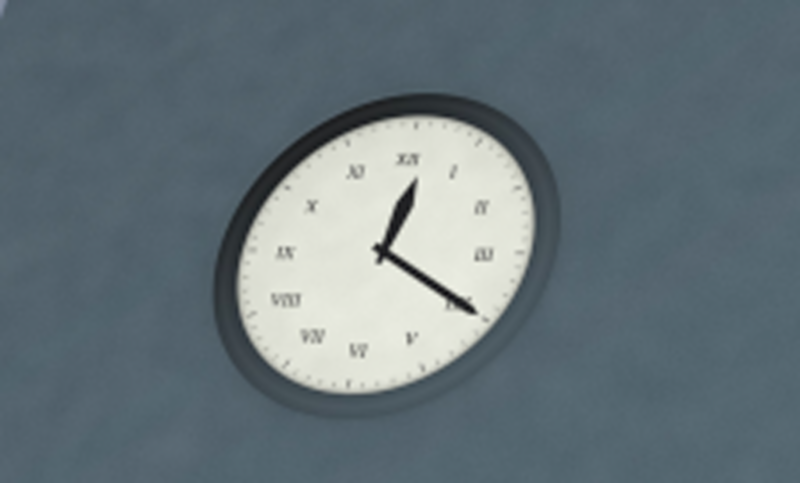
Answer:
12h20
